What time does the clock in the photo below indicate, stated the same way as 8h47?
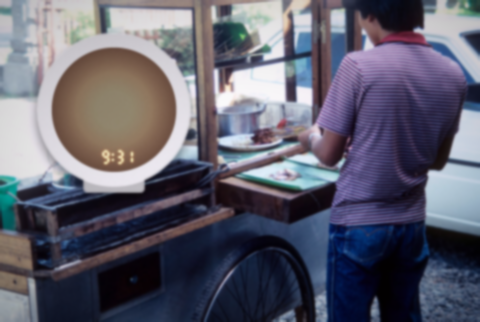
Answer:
9h31
